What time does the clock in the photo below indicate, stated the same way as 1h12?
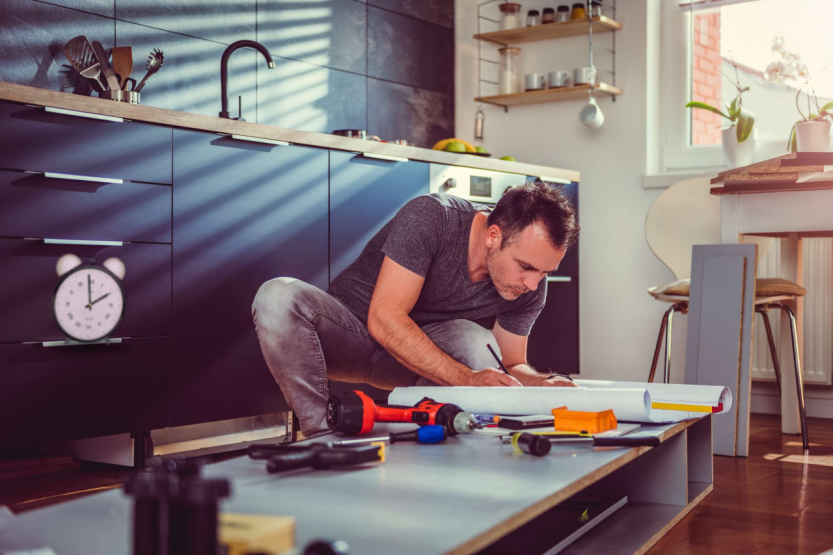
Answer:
1h59
